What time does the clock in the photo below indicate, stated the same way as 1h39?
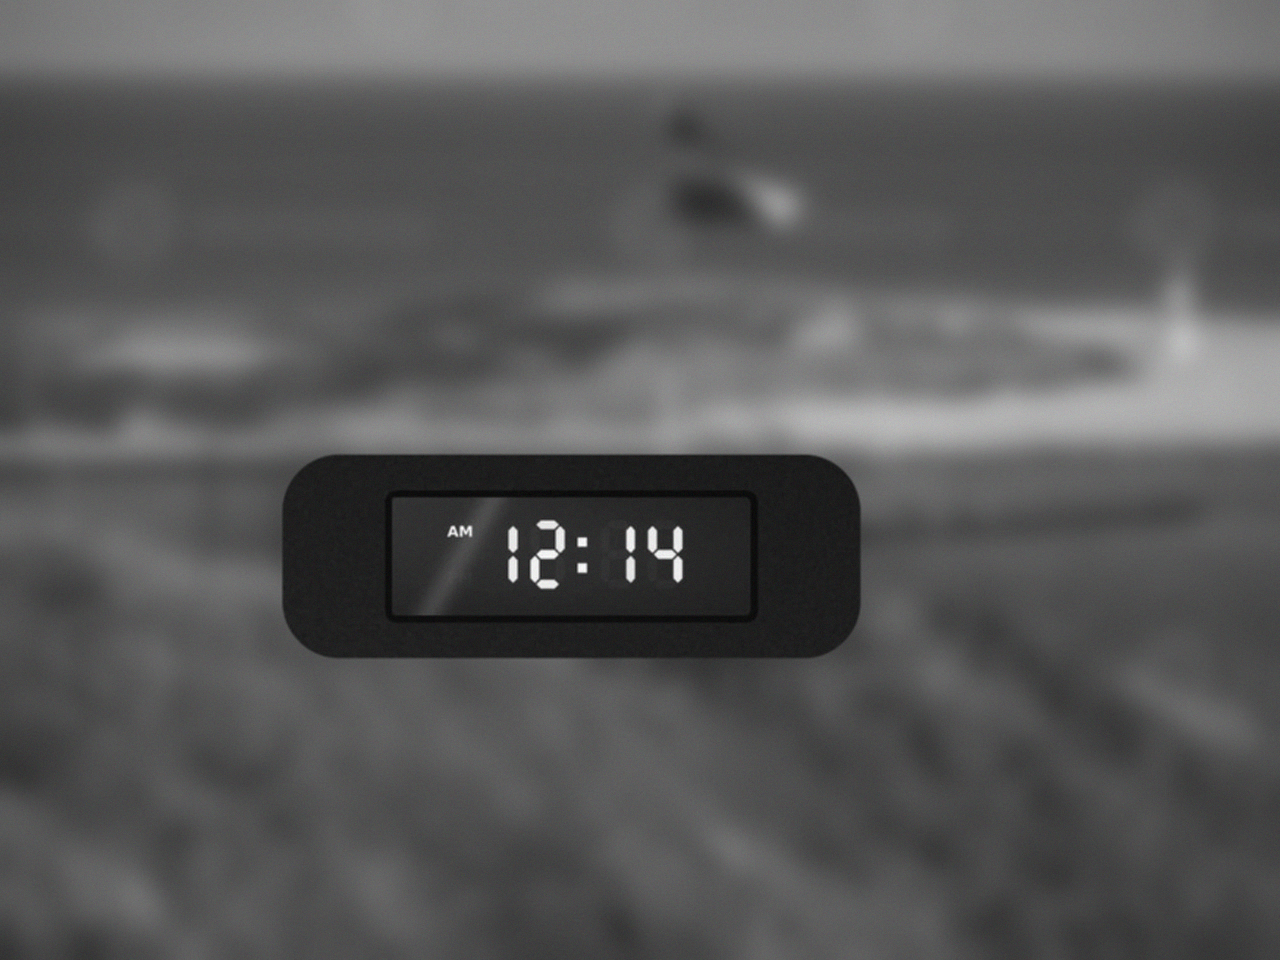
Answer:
12h14
